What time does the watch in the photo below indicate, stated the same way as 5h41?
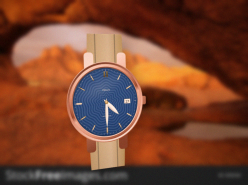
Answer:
4h30
